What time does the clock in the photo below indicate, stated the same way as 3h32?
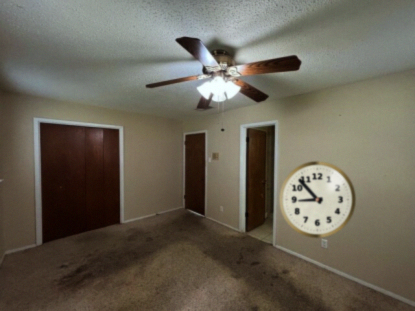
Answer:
8h53
